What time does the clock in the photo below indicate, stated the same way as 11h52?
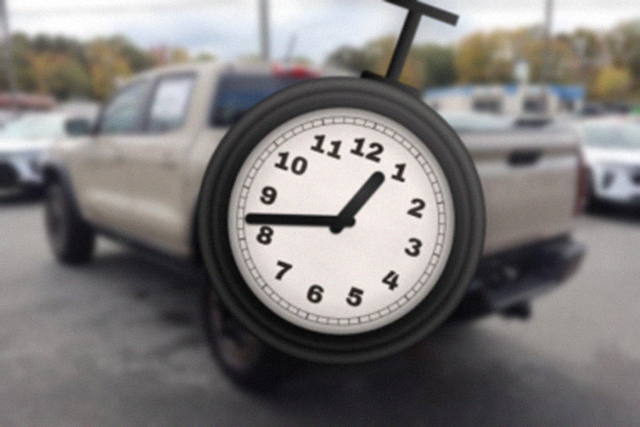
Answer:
12h42
